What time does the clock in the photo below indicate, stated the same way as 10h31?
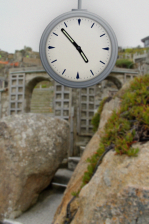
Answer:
4h53
